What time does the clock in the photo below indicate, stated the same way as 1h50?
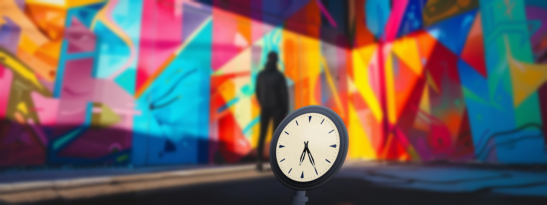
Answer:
6h25
